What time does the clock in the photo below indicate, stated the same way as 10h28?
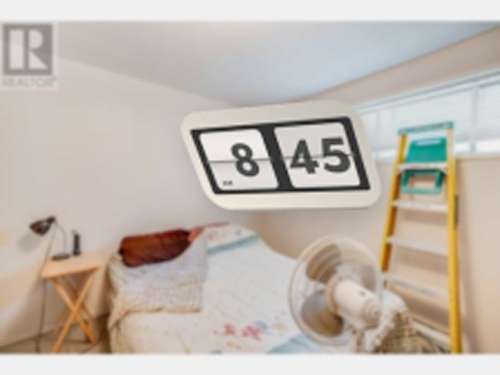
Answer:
8h45
